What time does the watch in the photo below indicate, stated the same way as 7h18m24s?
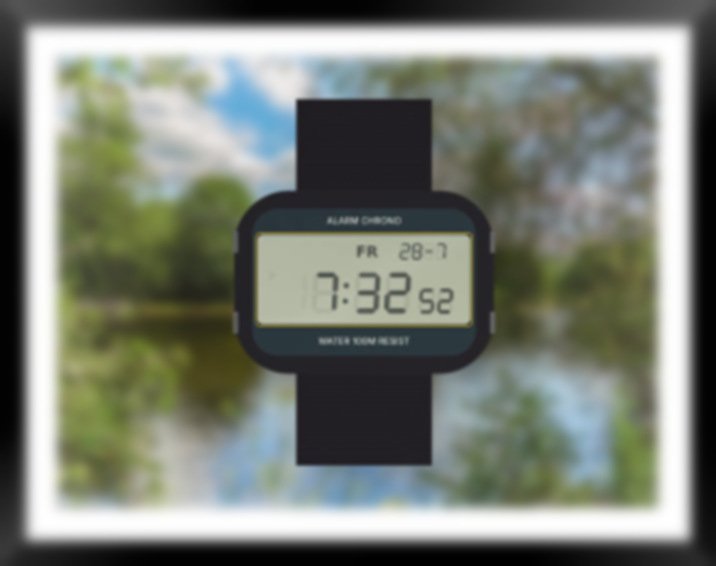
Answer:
7h32m52s
